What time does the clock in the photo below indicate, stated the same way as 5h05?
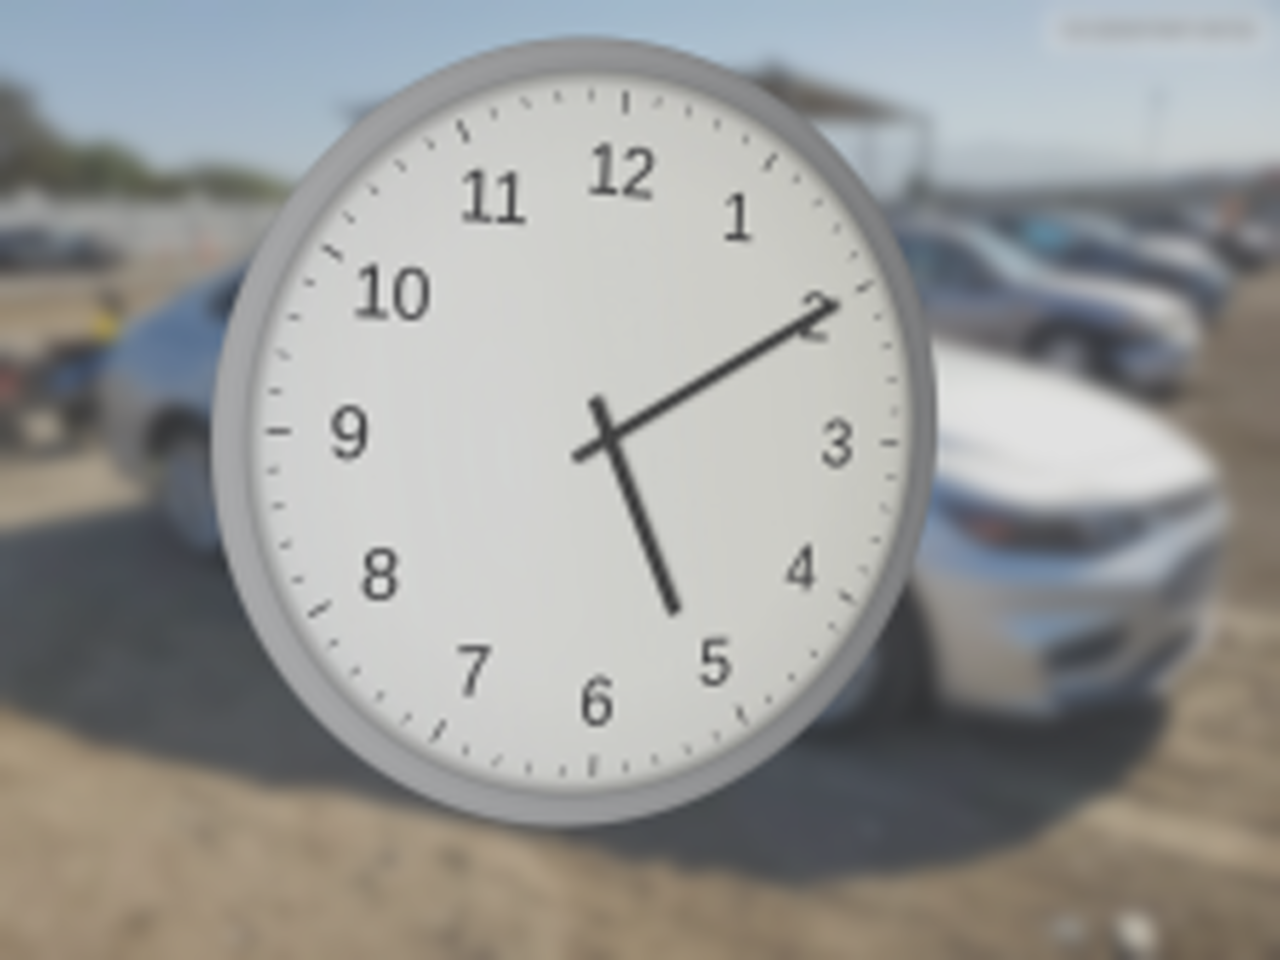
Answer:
5h10
